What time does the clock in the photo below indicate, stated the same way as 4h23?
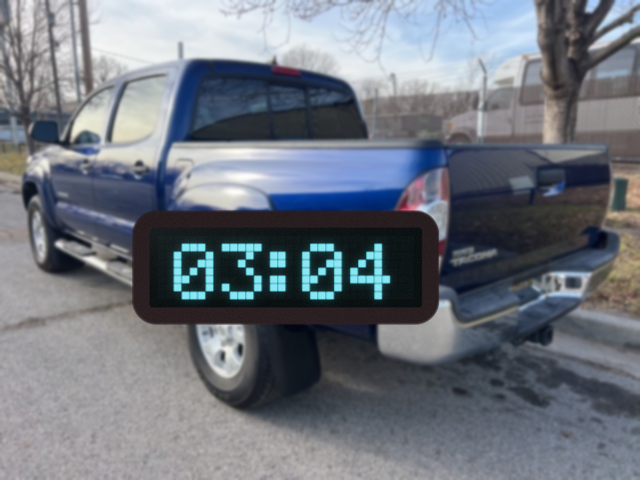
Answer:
3h04
